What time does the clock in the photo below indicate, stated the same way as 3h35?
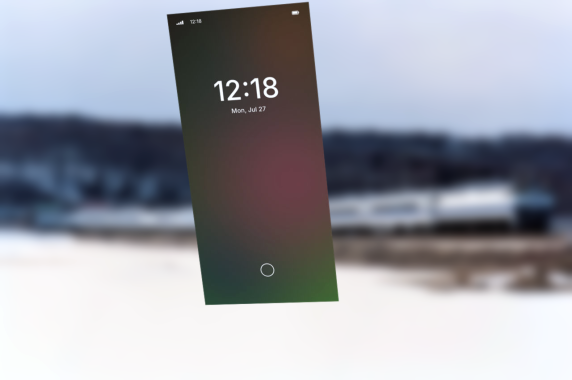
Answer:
12h18
